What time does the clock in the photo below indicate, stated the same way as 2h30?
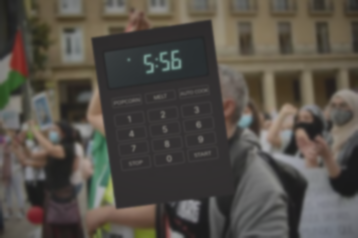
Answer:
5h56
